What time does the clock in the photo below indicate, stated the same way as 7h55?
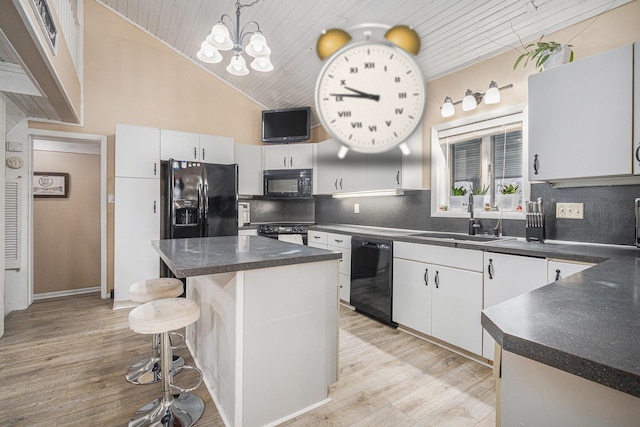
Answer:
9h46
